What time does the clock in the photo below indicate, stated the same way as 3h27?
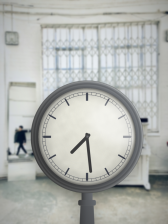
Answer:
7h29
